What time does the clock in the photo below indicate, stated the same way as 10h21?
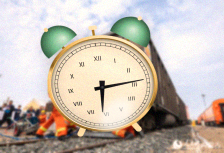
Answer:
6h14
